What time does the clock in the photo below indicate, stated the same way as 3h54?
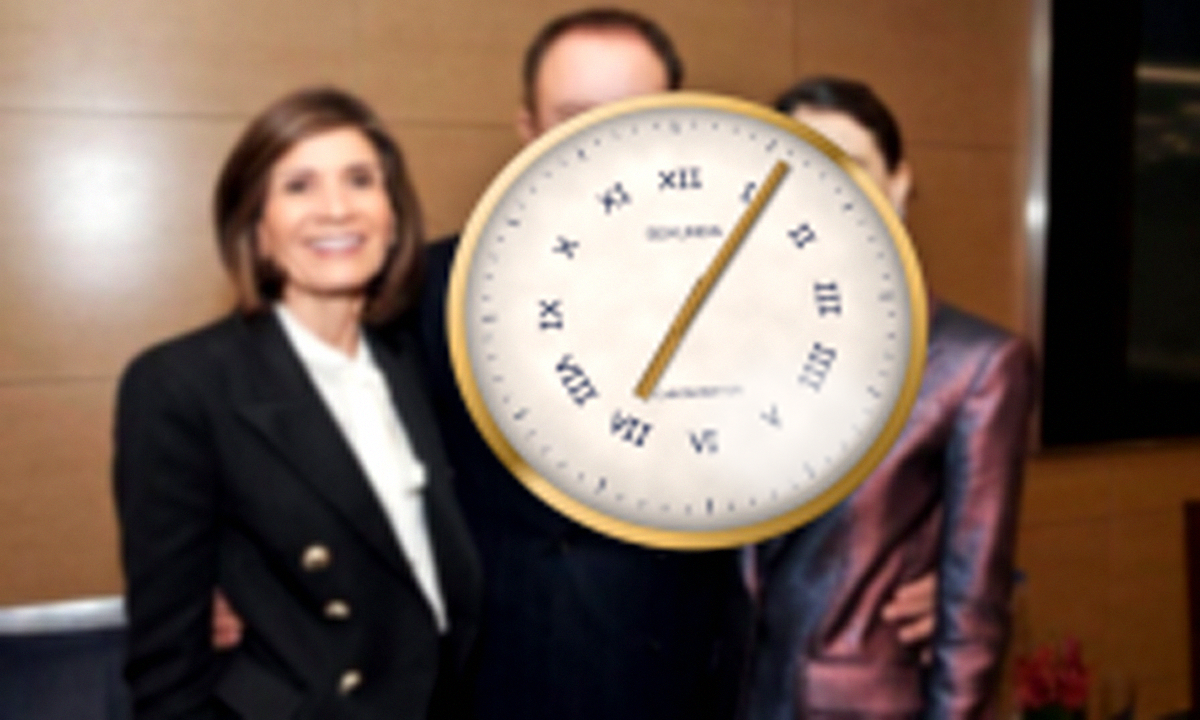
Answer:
7h06
